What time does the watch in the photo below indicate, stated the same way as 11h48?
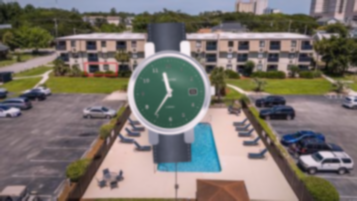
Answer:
11h36
